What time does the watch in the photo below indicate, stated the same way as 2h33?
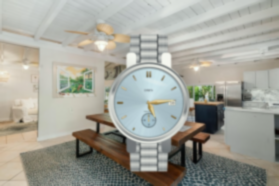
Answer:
5h14
